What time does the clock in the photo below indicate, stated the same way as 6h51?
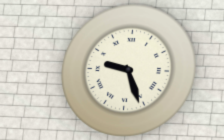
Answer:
9h26
